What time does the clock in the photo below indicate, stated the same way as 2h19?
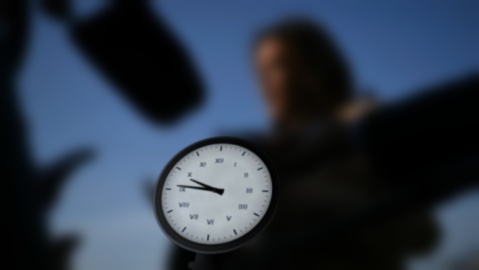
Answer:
9h46
